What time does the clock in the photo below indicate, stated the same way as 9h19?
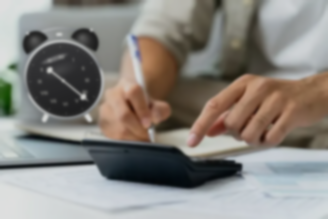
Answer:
10h22
